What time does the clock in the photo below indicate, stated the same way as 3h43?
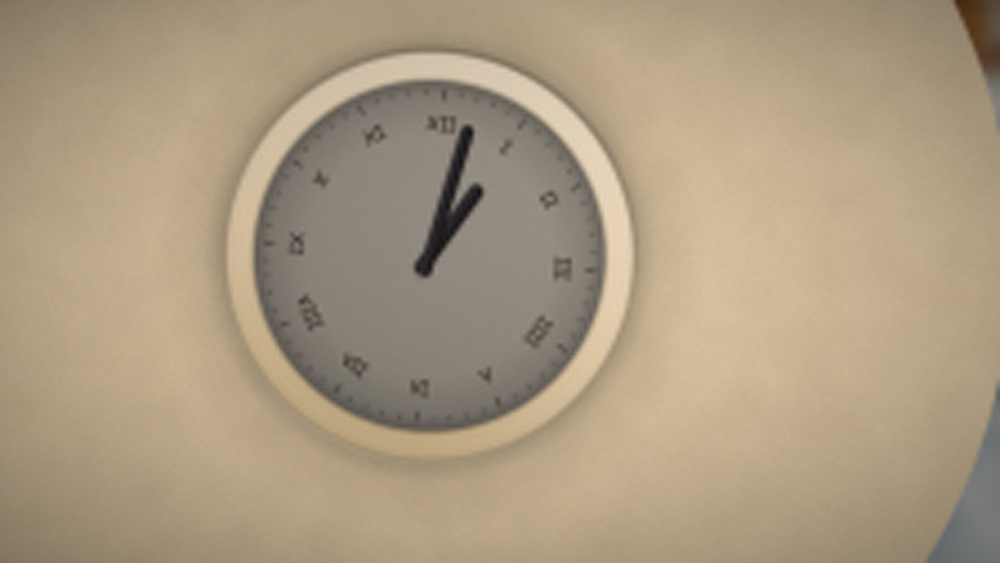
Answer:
1h02
